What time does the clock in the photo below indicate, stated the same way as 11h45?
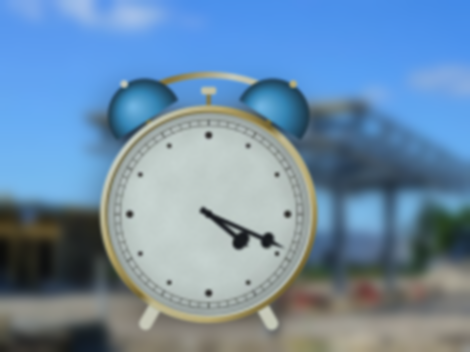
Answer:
4h19
